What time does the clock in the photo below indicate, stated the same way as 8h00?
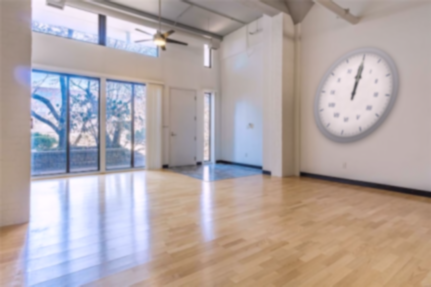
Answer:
12h00
